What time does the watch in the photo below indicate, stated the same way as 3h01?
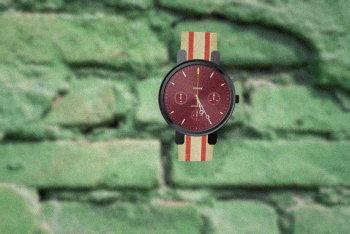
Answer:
5h25
